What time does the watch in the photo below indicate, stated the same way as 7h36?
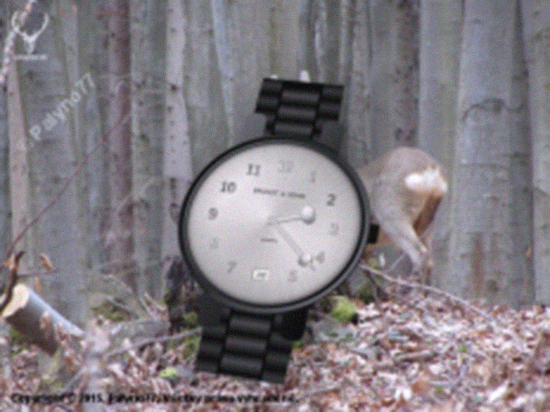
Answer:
2h22
